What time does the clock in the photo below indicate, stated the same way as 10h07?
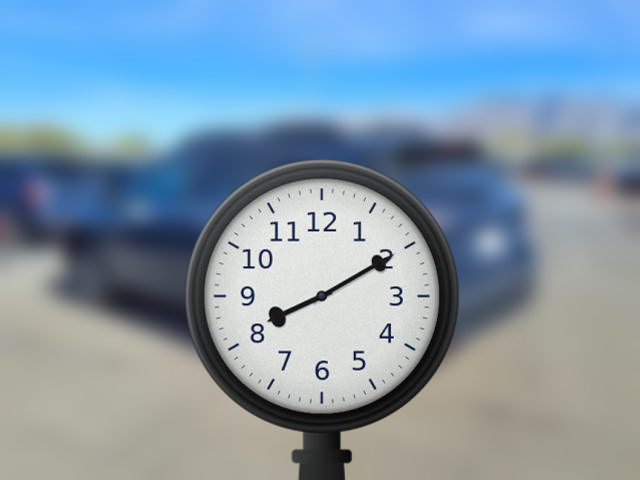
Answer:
8h10
